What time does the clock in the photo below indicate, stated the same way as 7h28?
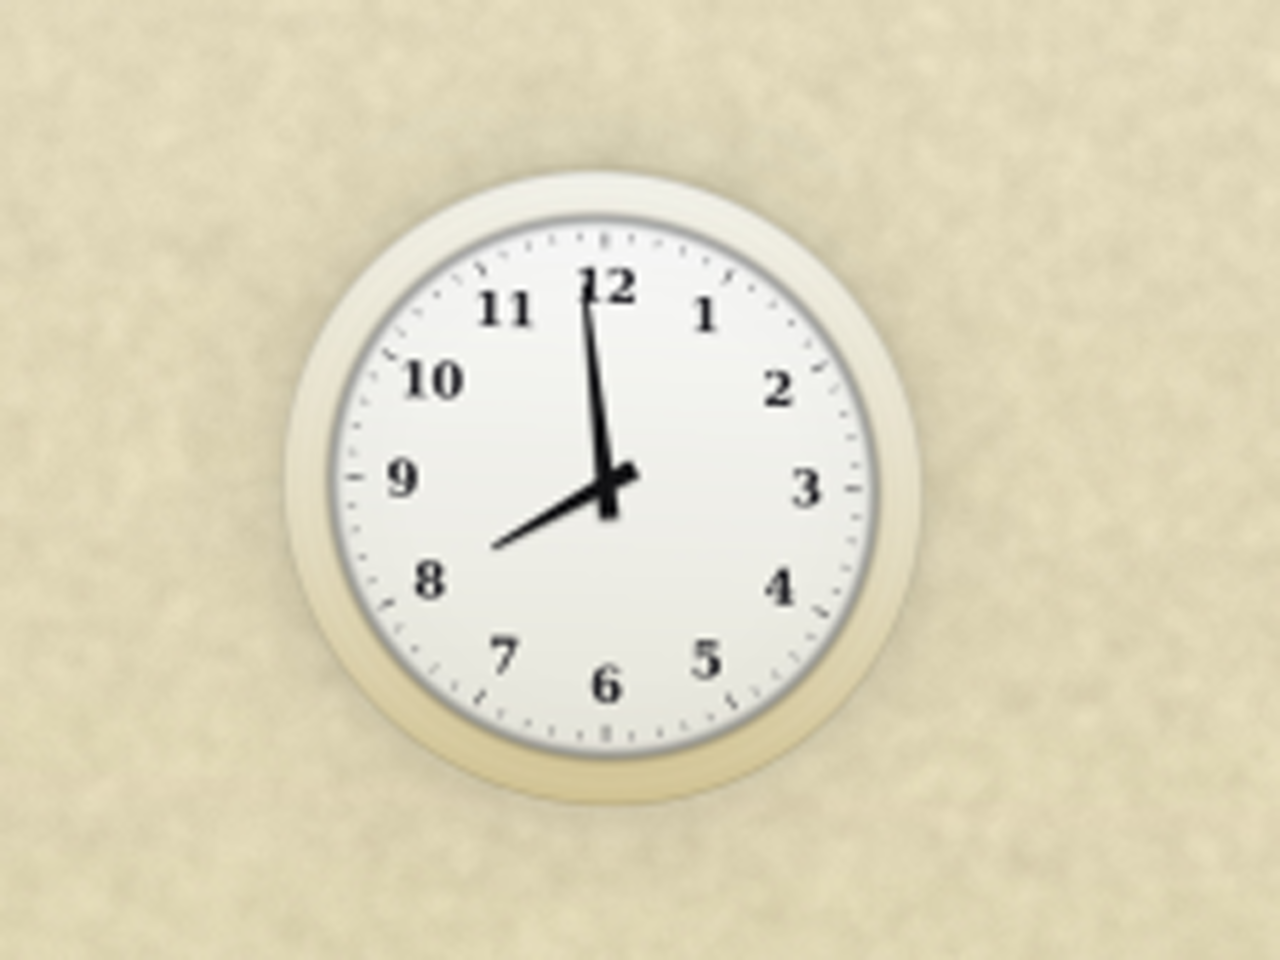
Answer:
7h59
